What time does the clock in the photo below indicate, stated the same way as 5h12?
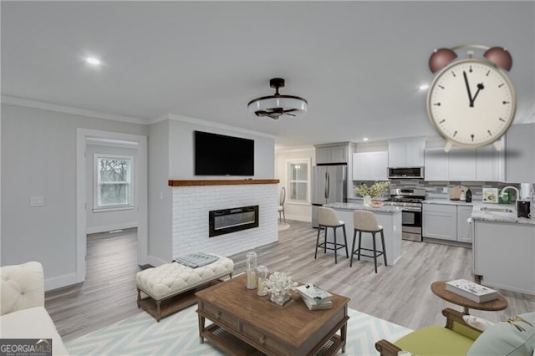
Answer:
12h58
